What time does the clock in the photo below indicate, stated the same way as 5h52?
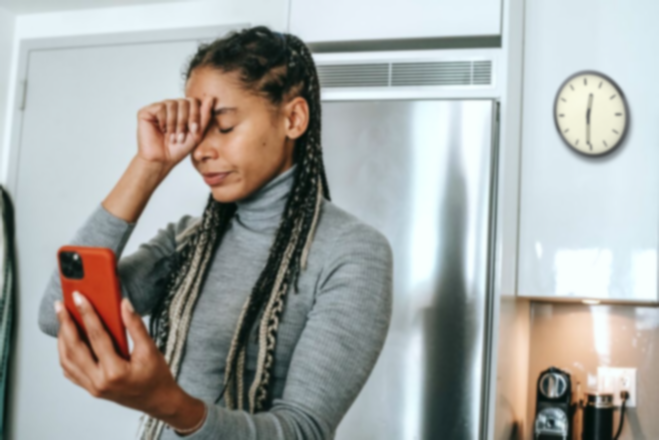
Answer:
12h31
